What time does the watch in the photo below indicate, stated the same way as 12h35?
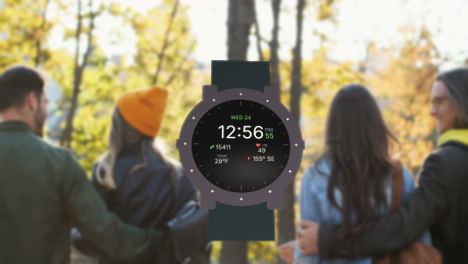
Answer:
12h56
